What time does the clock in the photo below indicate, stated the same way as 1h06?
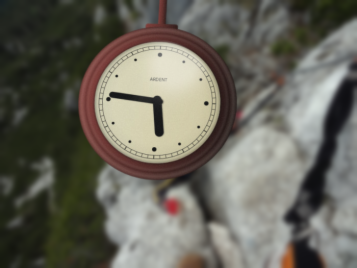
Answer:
5h46
